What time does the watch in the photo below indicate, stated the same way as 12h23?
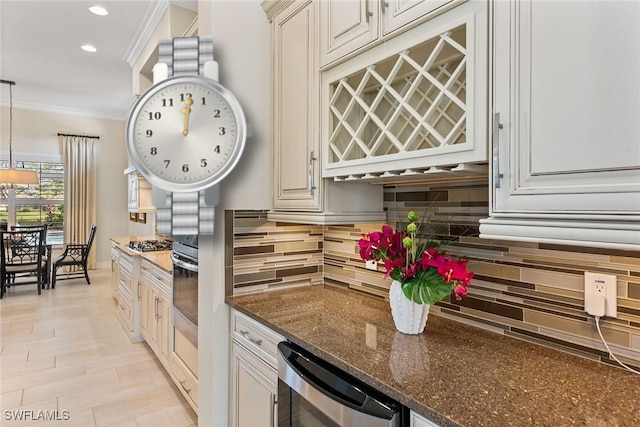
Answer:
12h01
